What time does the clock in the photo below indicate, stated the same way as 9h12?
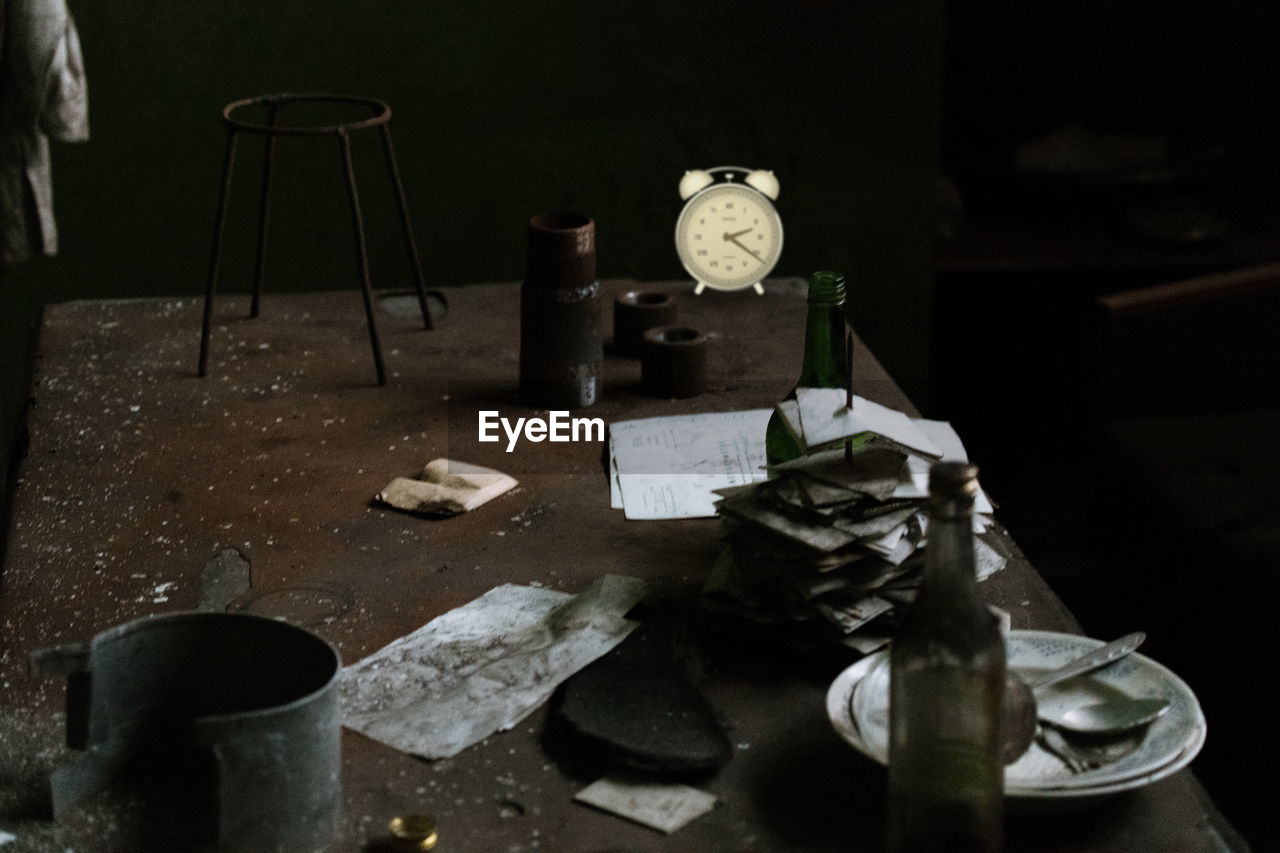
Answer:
2h21
